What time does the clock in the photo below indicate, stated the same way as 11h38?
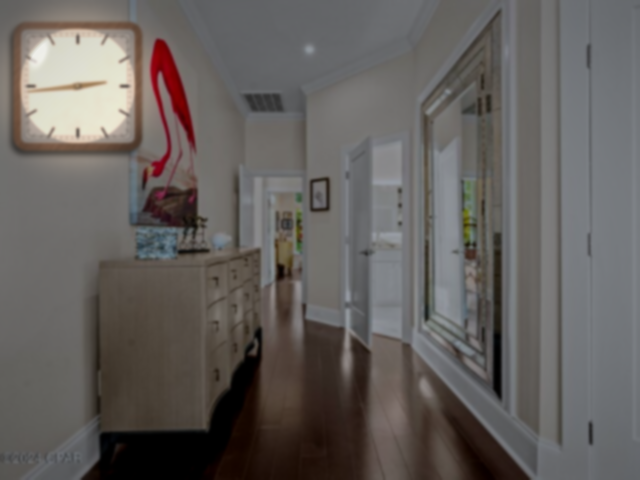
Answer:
2h44
